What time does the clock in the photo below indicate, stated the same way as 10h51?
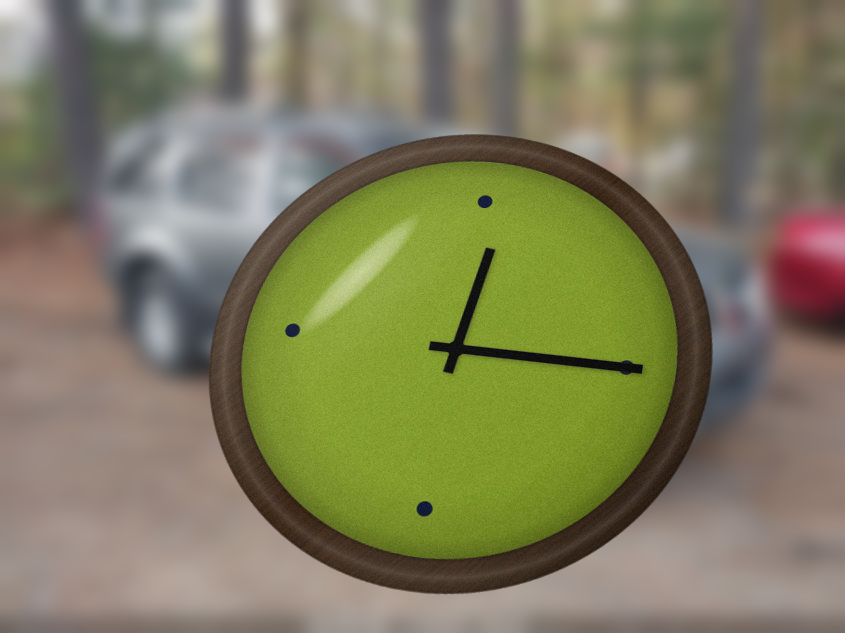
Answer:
12h15
